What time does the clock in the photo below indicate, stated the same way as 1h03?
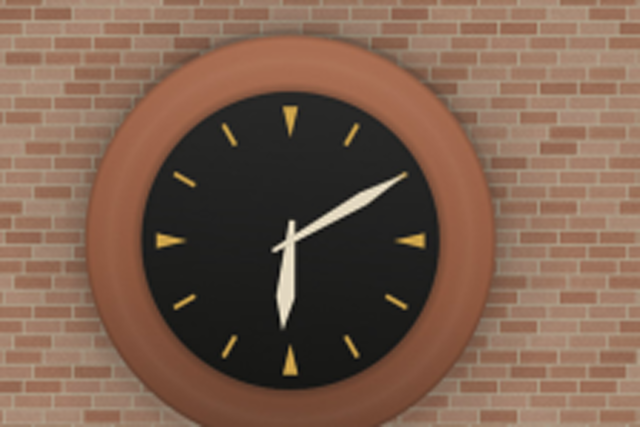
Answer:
6h10
